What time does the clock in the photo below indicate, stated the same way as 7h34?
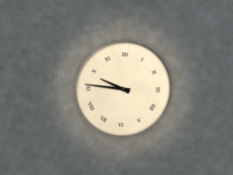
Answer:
9h46
